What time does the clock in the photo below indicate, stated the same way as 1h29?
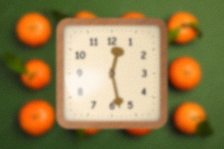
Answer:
12h28
